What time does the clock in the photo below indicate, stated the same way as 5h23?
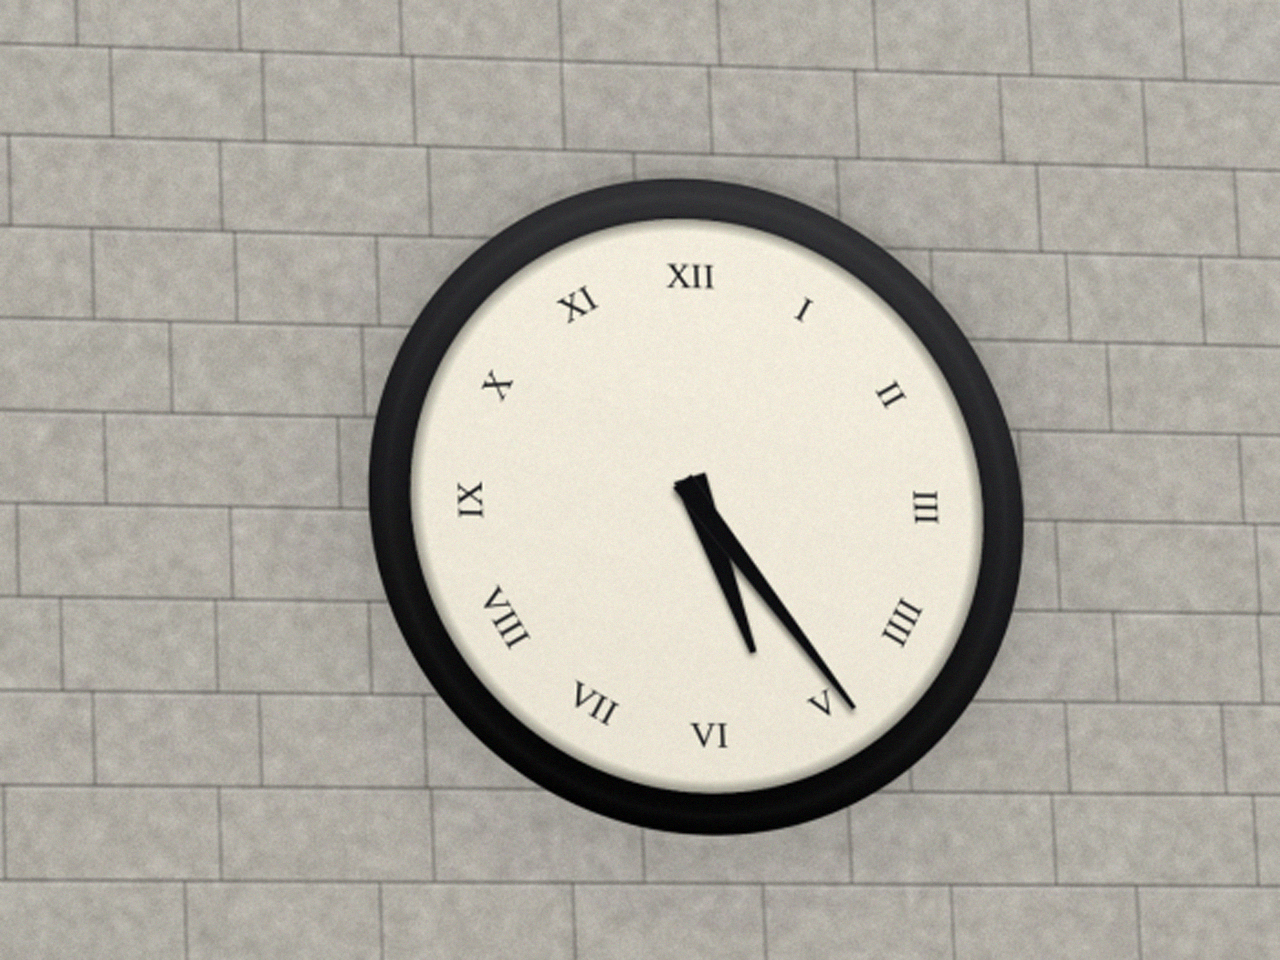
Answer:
5h24
